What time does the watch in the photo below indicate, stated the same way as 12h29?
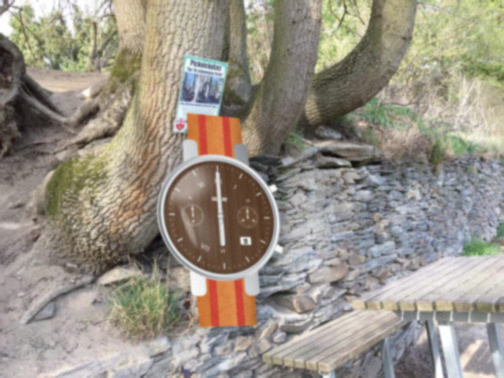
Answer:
6h00
